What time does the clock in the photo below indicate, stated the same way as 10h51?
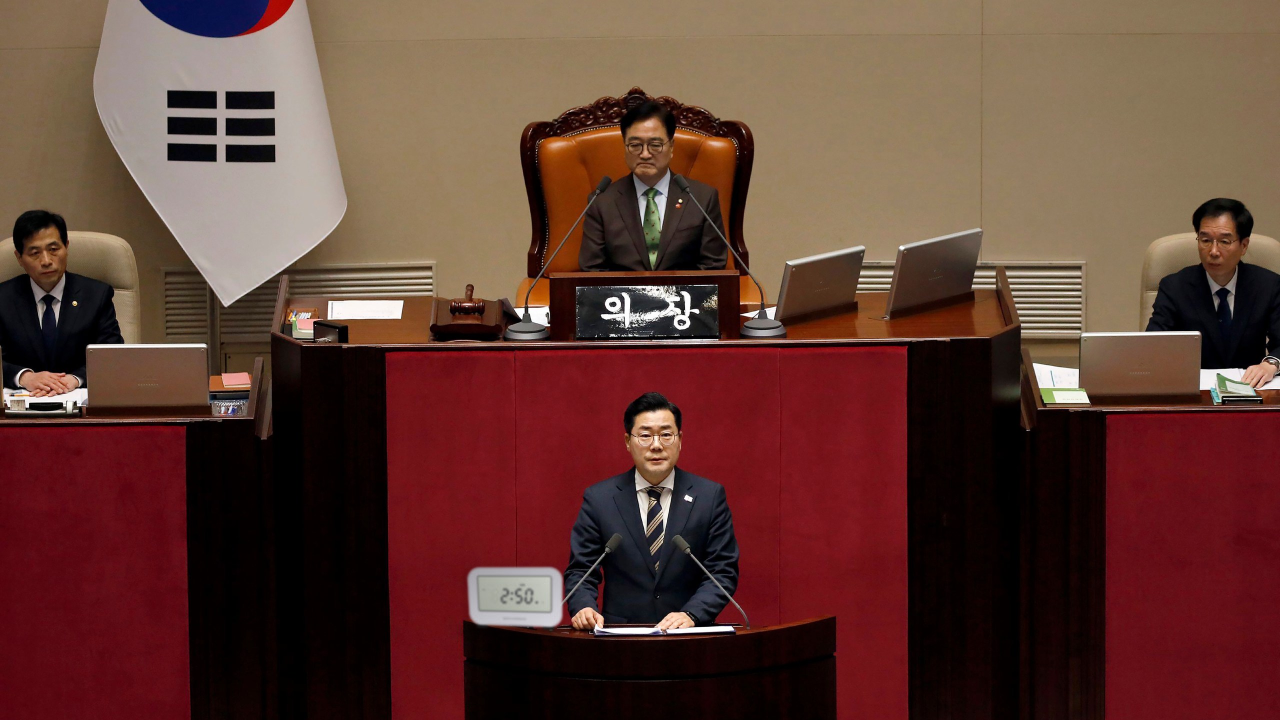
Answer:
2h50
